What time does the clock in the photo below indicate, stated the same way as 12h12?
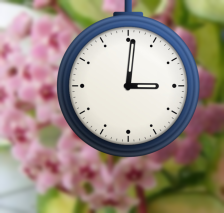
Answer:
3h01
